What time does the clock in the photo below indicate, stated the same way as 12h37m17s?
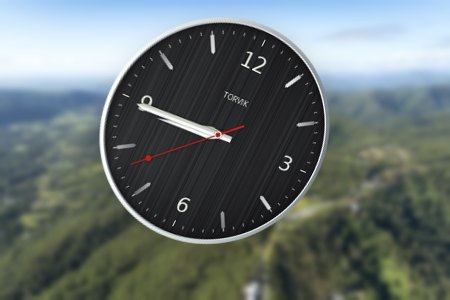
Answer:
8h44m38s
